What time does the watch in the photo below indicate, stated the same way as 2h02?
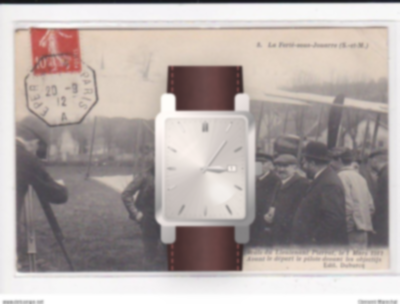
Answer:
3h06
